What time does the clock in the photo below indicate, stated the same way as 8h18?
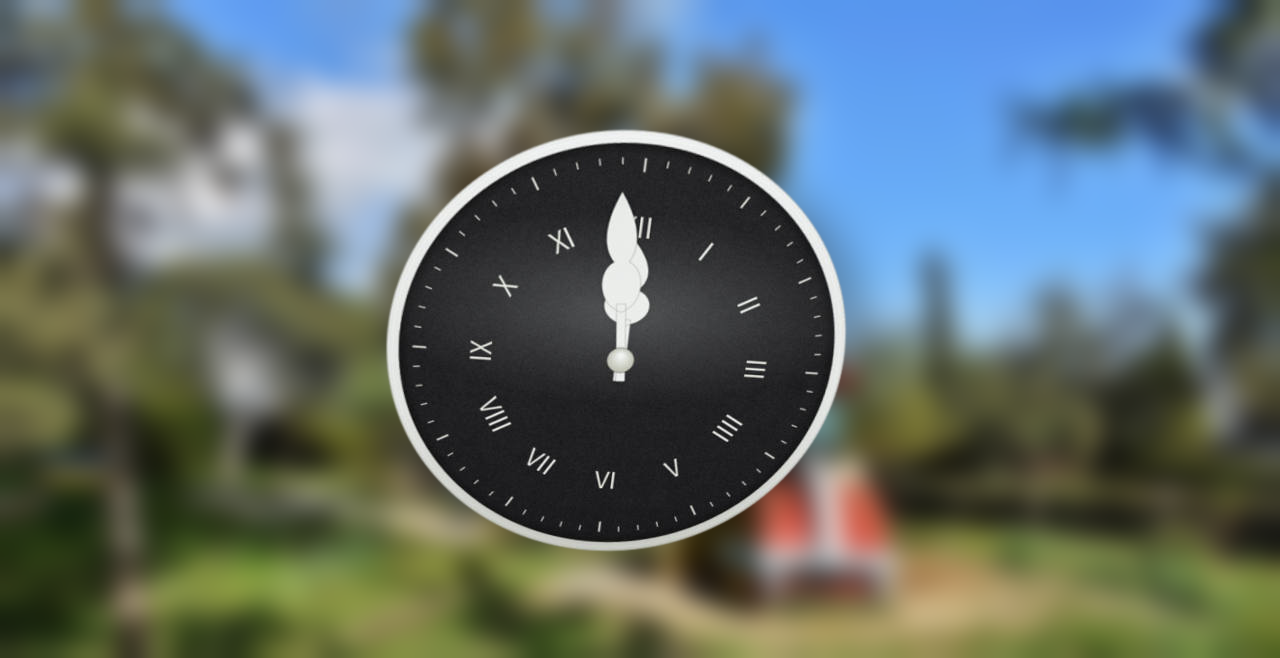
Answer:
11h59
